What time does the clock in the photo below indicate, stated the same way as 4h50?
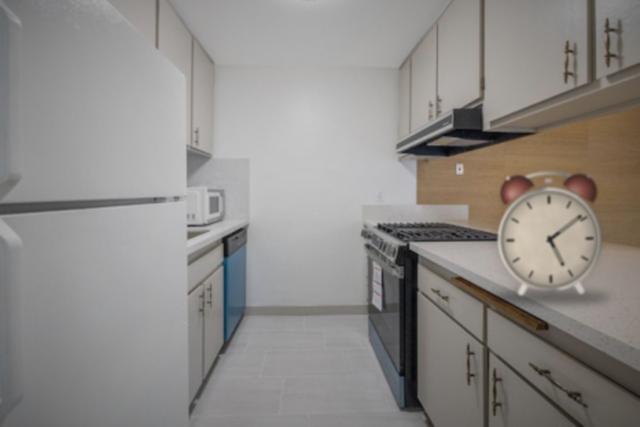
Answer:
5h09
